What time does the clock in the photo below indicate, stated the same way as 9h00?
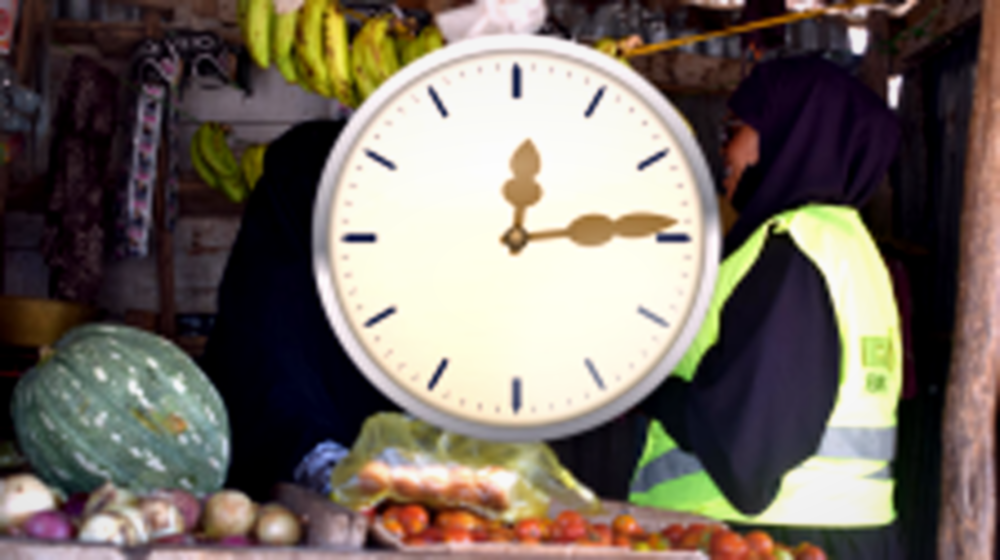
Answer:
12h14
